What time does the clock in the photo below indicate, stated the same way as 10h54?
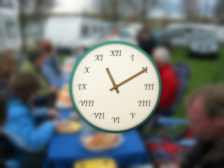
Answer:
11h10
